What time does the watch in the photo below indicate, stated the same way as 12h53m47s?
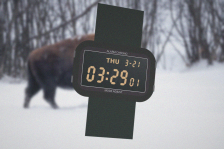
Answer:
3h29m01s
